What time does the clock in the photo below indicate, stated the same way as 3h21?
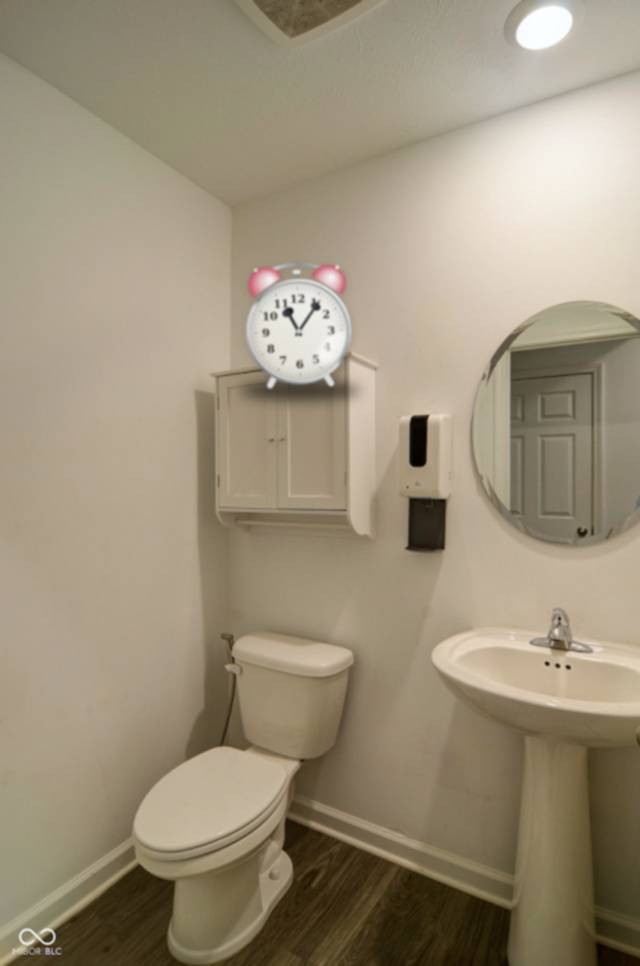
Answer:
11h06
